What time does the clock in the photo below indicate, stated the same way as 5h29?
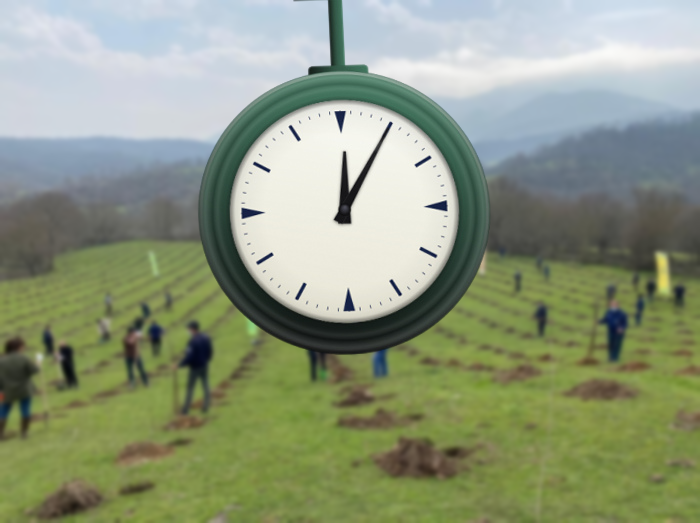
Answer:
12h05
